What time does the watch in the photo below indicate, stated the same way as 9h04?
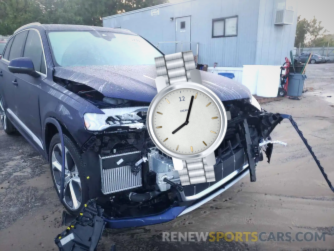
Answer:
8h04
